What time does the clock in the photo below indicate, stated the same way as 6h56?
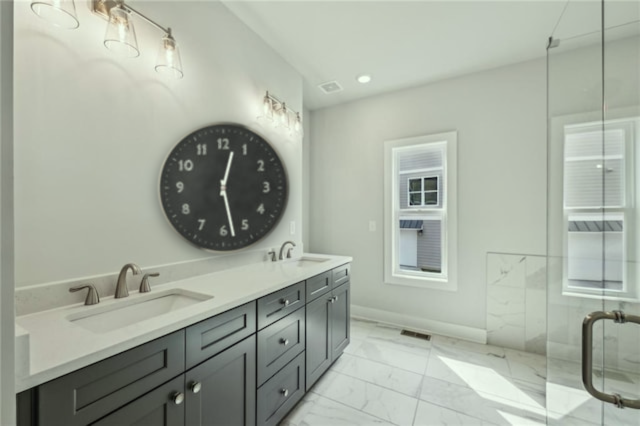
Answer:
12h28
